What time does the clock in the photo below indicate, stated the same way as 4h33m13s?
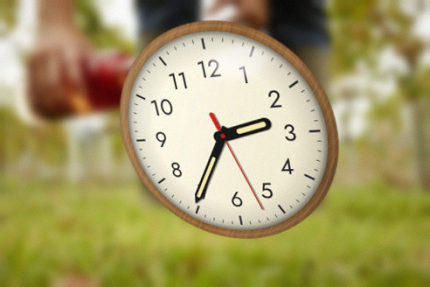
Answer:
2h35m27s
